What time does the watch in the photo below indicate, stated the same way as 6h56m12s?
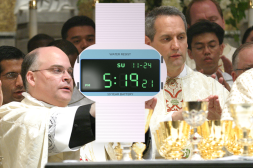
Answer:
5h19m21s
